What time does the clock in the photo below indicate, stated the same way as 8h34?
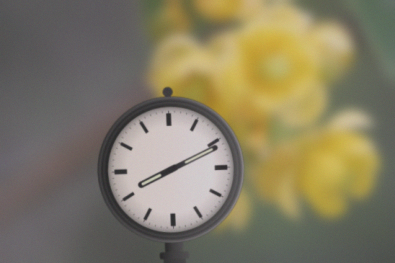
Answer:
8h11
